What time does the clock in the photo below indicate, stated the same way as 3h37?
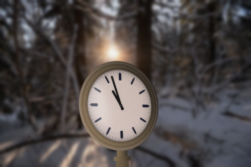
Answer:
10h57
